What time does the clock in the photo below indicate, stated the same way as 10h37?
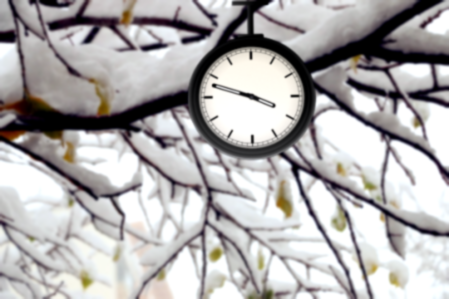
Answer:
3h48
